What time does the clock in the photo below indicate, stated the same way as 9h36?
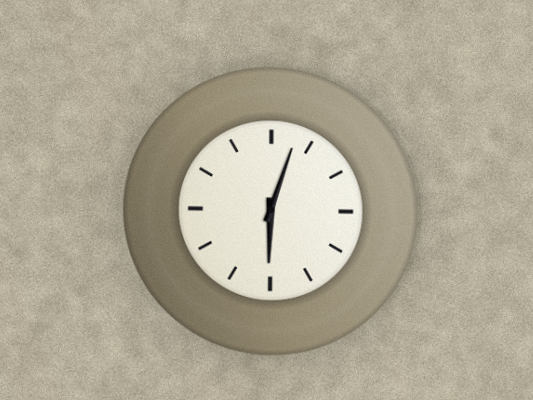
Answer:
6h03
